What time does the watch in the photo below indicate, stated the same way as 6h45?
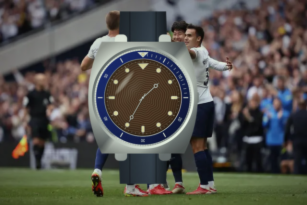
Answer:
1h35
